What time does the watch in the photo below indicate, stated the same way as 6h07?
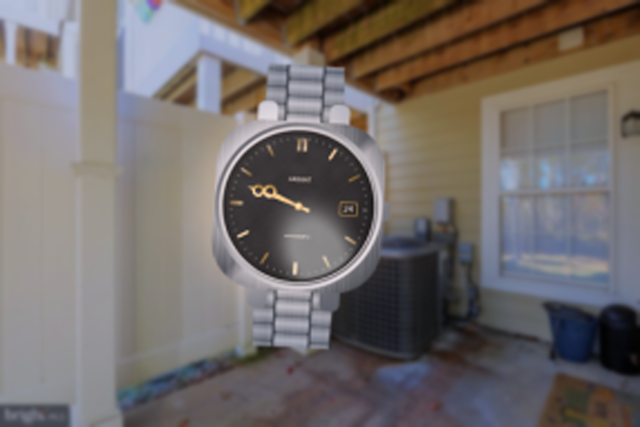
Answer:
9h48
